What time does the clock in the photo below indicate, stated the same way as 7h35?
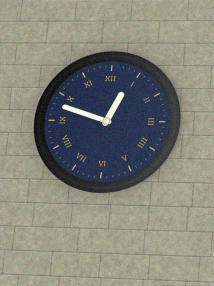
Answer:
12h48
